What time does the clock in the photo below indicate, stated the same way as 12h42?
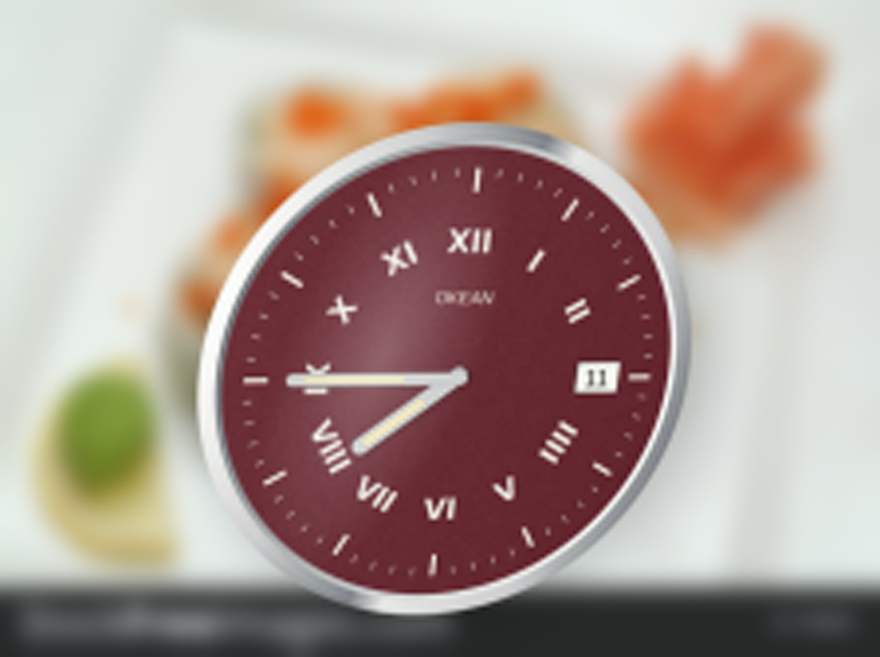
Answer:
7h45
